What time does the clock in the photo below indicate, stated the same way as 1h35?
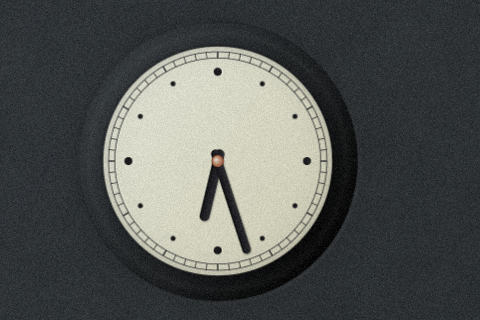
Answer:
6h27
